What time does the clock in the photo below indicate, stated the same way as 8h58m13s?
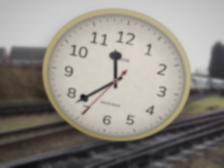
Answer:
11h37m35s
